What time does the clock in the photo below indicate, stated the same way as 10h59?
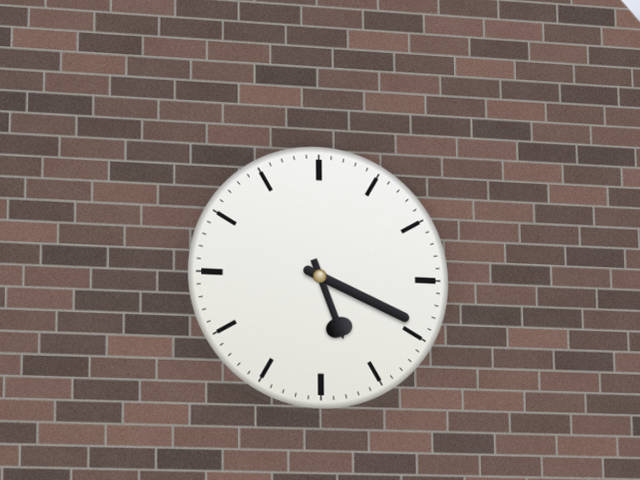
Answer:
5h19
